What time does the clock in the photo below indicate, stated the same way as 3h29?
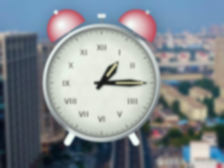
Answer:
1h15
